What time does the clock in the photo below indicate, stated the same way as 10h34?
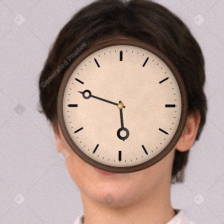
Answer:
5h48
